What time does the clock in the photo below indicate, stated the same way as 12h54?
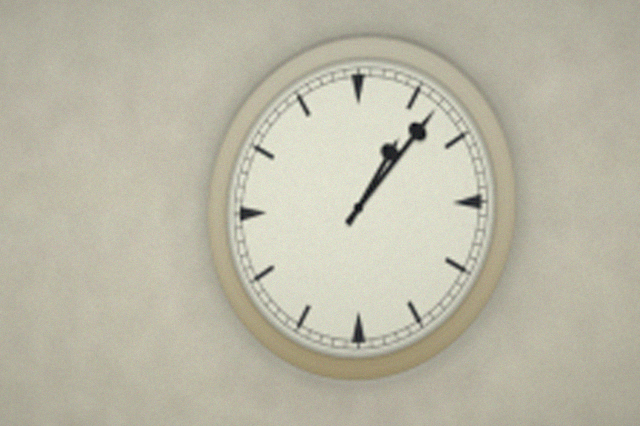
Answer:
1h07
